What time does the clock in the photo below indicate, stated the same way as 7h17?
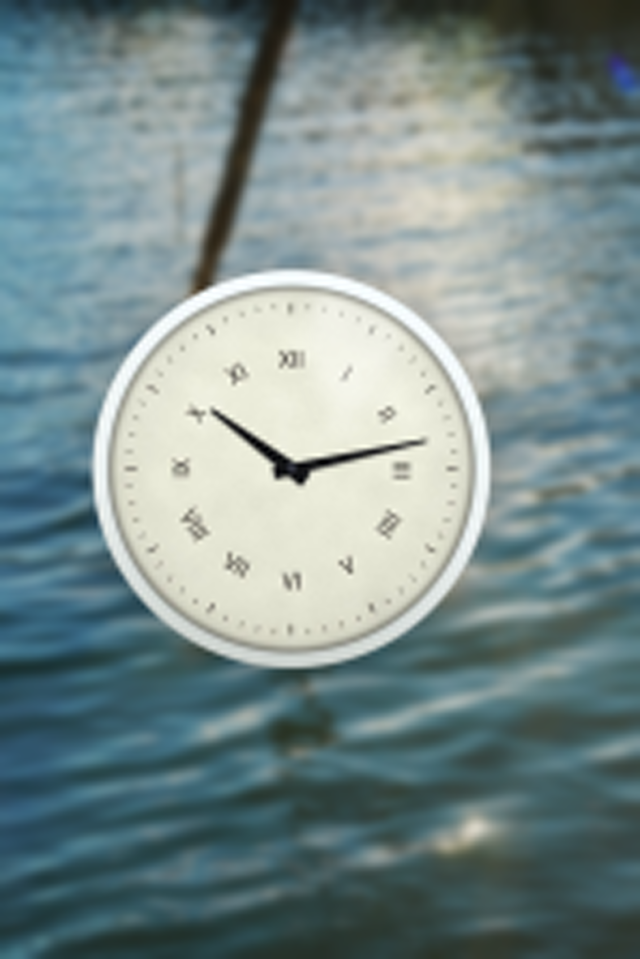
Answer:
10h13
